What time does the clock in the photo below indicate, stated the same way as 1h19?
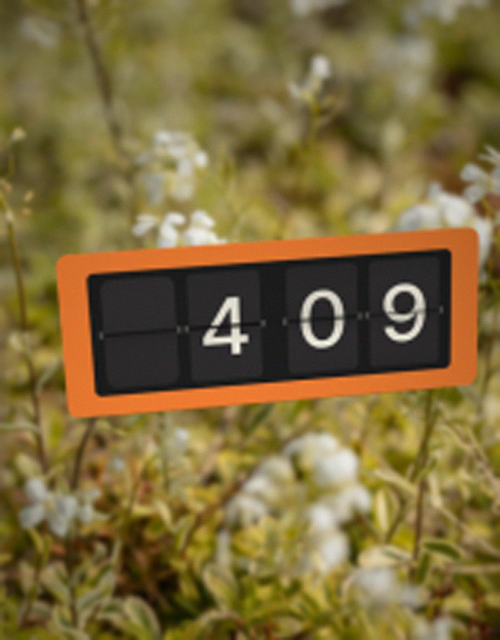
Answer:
4h09
